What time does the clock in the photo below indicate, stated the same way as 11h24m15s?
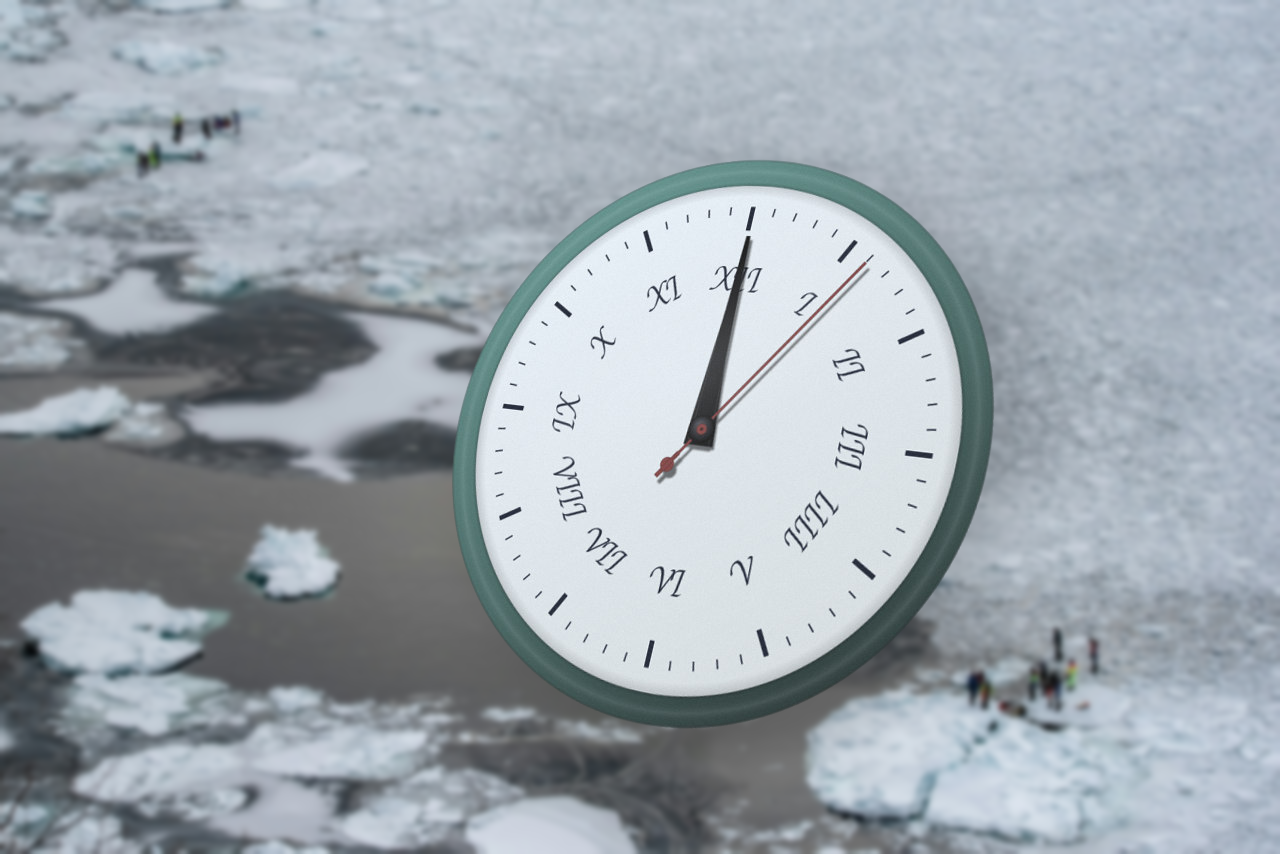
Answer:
12h00m06s
